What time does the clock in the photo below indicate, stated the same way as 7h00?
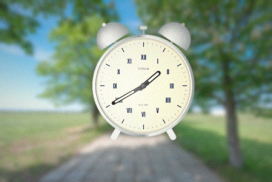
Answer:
1h40
